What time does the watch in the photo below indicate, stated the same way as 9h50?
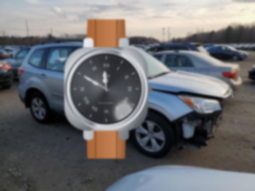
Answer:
11h50
